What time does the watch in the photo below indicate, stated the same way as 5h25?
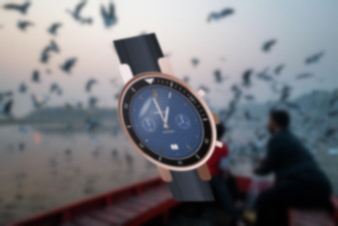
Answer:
12h59
